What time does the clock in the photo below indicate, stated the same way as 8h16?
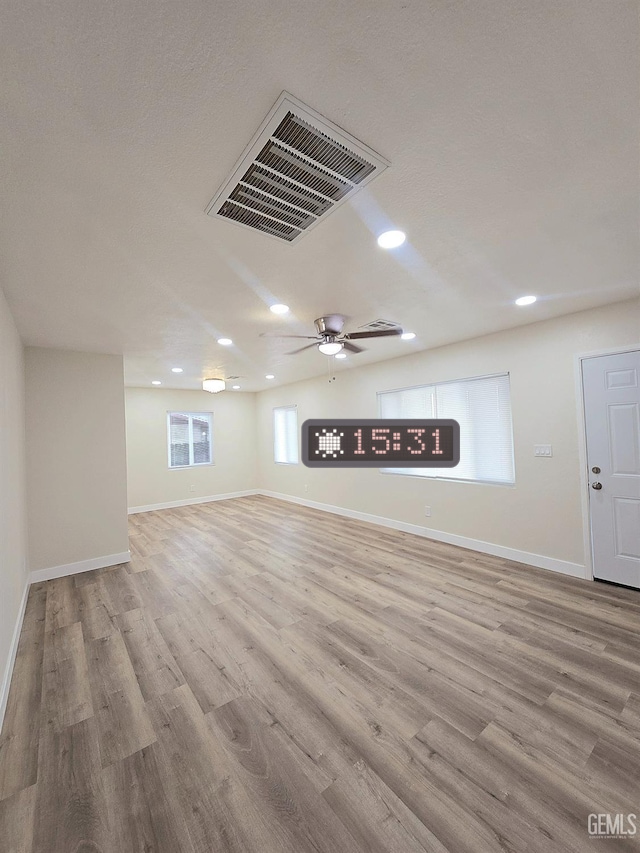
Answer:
15h31
